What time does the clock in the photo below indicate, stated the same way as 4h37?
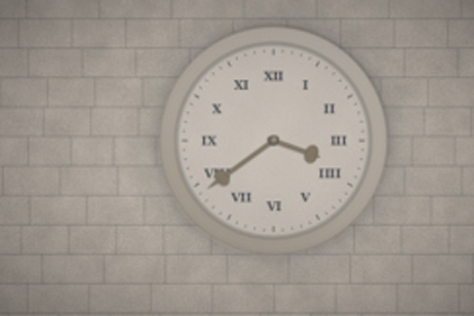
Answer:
3h39
